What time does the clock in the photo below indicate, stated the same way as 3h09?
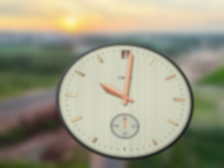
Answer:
10h01
